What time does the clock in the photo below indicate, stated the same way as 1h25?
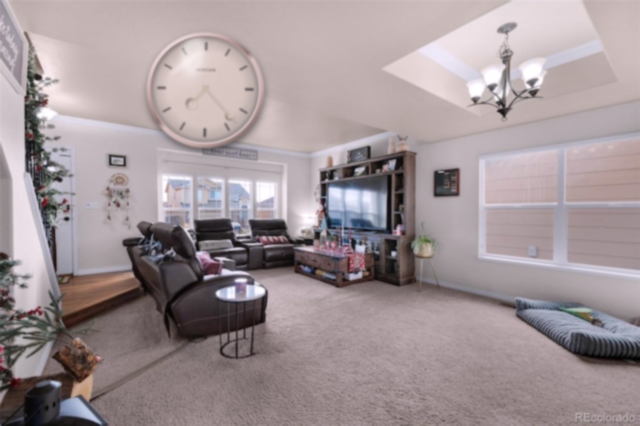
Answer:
7h23
